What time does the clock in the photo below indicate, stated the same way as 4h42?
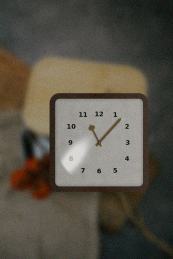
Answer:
11h07
